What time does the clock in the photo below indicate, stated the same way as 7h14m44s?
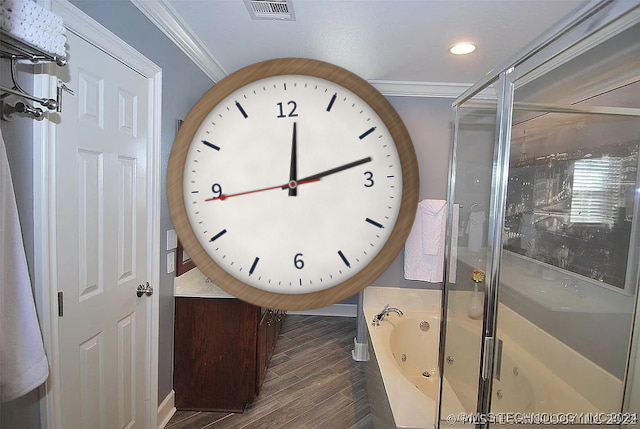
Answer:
12h12m44s
